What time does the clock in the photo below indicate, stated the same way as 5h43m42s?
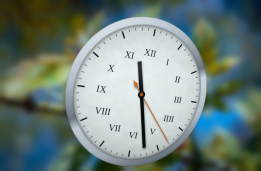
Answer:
11h27m23s
